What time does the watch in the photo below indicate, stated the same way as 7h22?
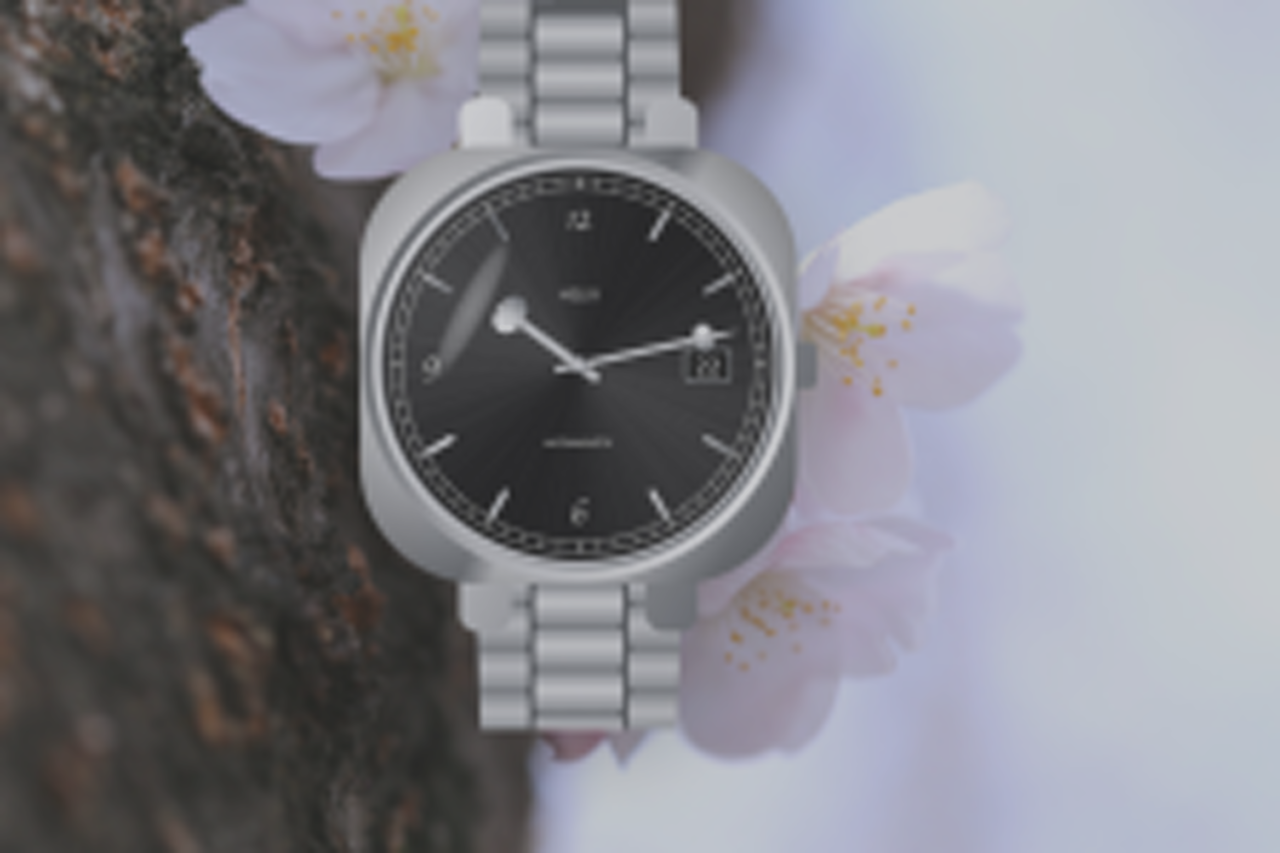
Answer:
10h13
